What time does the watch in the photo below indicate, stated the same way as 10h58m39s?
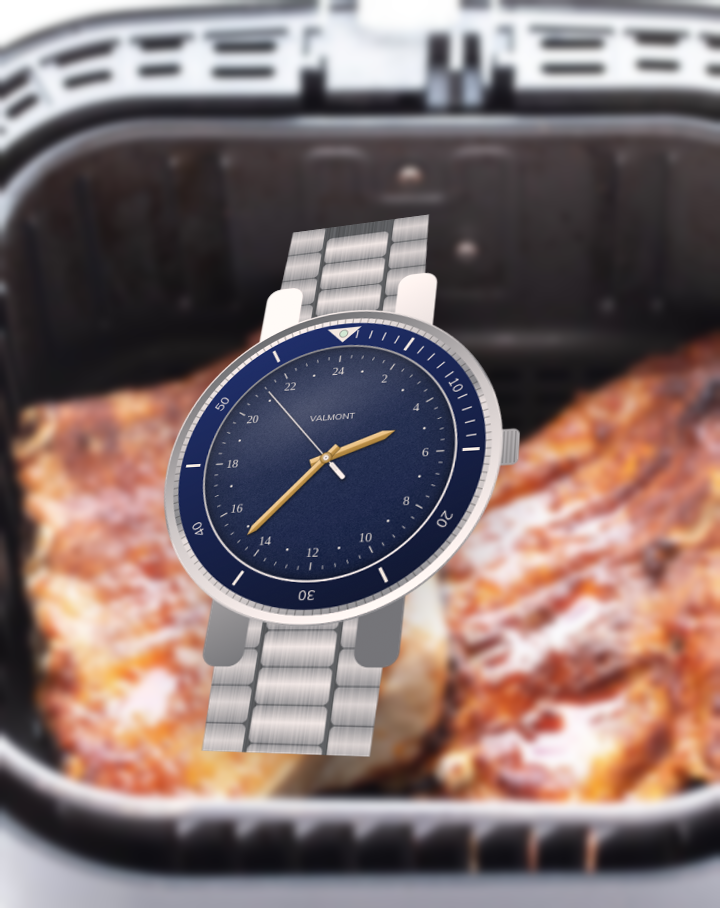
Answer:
4h36m53s
